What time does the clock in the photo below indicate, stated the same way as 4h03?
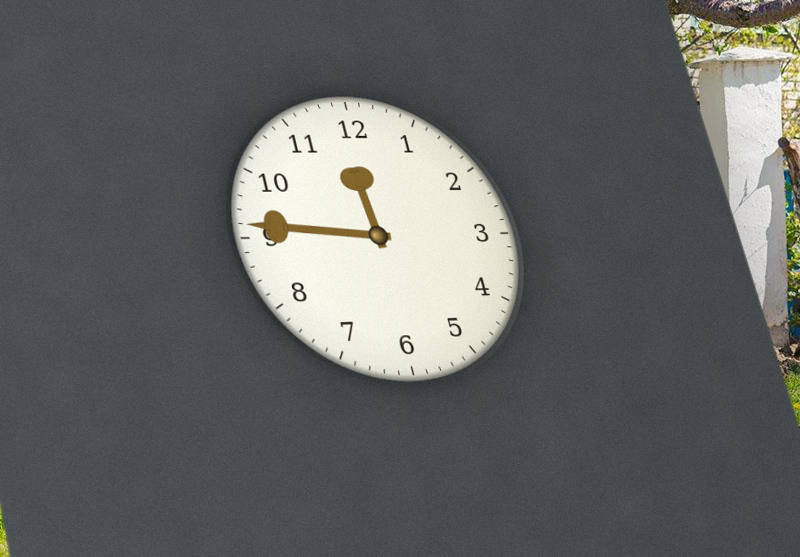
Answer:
11h46
